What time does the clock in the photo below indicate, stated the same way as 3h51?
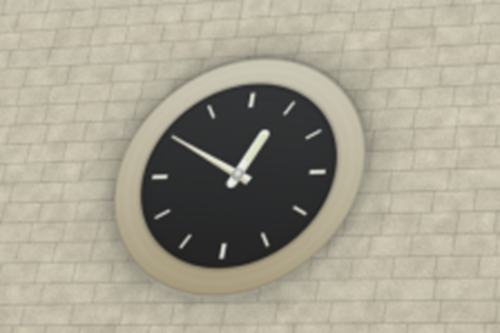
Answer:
12h50
